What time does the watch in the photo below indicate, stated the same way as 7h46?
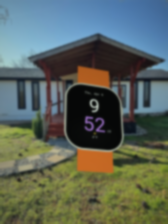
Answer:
9h52
